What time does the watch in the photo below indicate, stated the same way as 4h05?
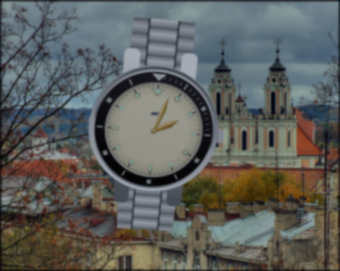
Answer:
2h03
